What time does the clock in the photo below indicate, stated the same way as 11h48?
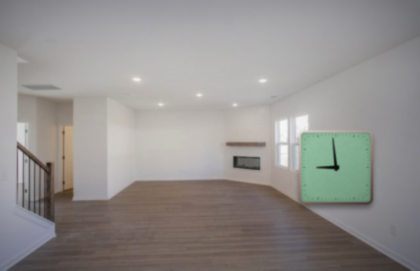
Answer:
8h59
